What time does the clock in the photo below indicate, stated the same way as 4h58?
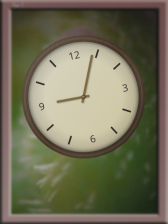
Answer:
9h04
